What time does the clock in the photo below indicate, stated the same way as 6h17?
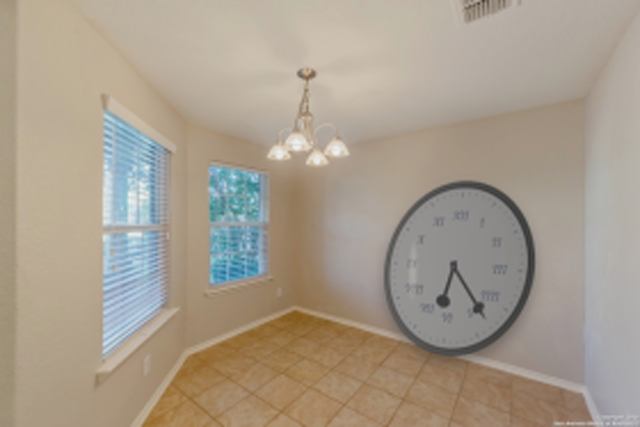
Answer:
6h23
